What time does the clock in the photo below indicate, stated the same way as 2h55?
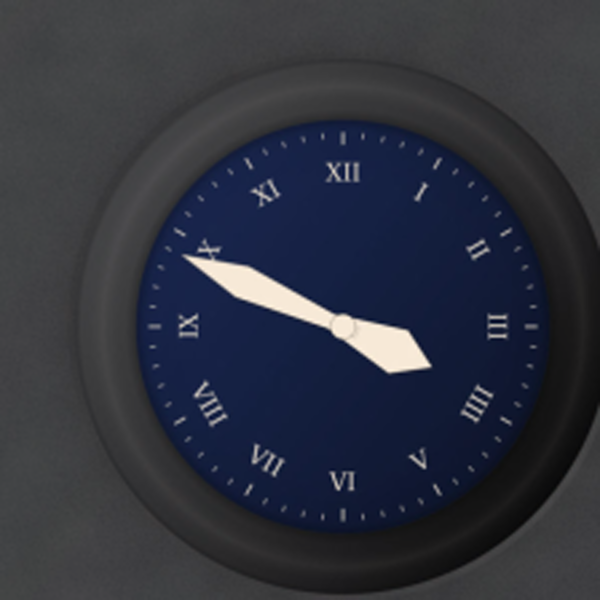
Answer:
3h49
